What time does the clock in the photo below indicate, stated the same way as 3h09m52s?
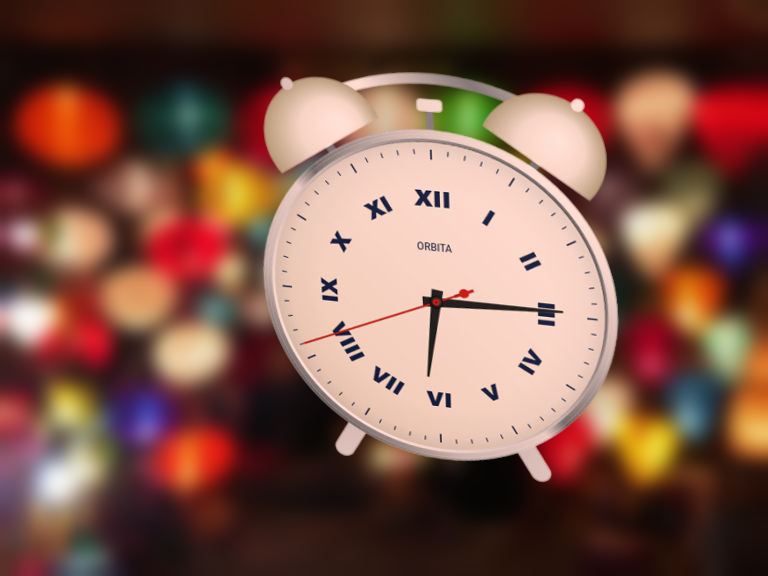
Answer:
6h14m41s
